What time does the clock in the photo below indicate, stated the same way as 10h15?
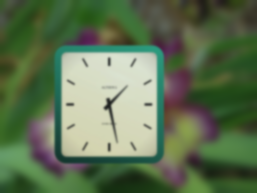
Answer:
1h28
